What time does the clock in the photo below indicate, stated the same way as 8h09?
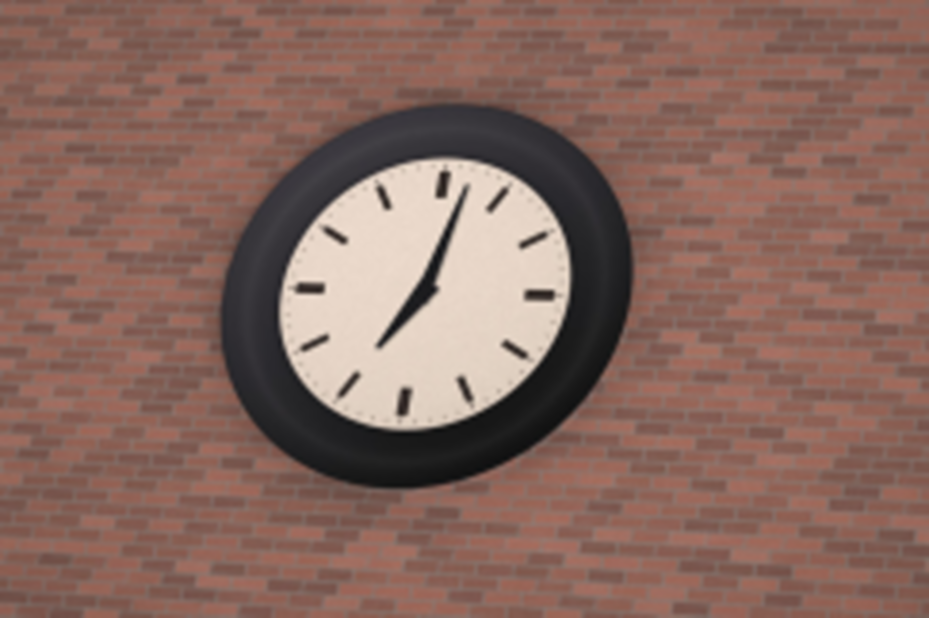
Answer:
7h02
